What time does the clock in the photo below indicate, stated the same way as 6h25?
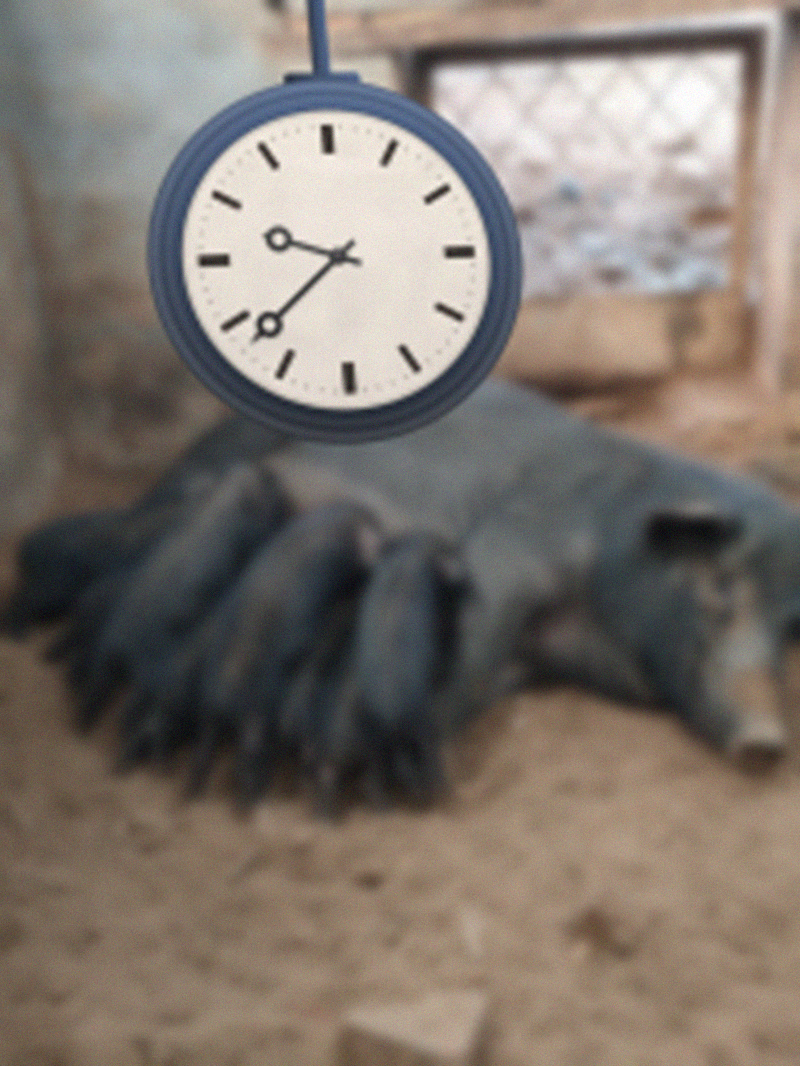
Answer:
9h38
